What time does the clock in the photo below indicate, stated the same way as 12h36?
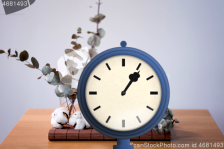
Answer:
1h06
